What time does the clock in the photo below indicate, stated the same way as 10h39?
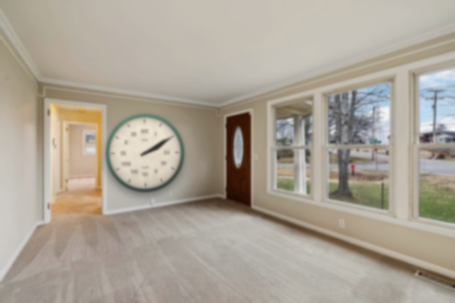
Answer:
2h10
